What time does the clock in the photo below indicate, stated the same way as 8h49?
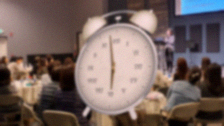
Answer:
5h58
